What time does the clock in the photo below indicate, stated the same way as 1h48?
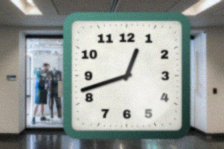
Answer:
12h42
